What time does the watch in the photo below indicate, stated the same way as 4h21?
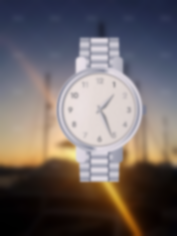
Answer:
1h26
